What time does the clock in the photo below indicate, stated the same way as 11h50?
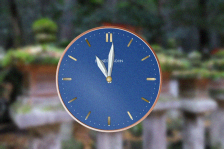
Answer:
11h01
